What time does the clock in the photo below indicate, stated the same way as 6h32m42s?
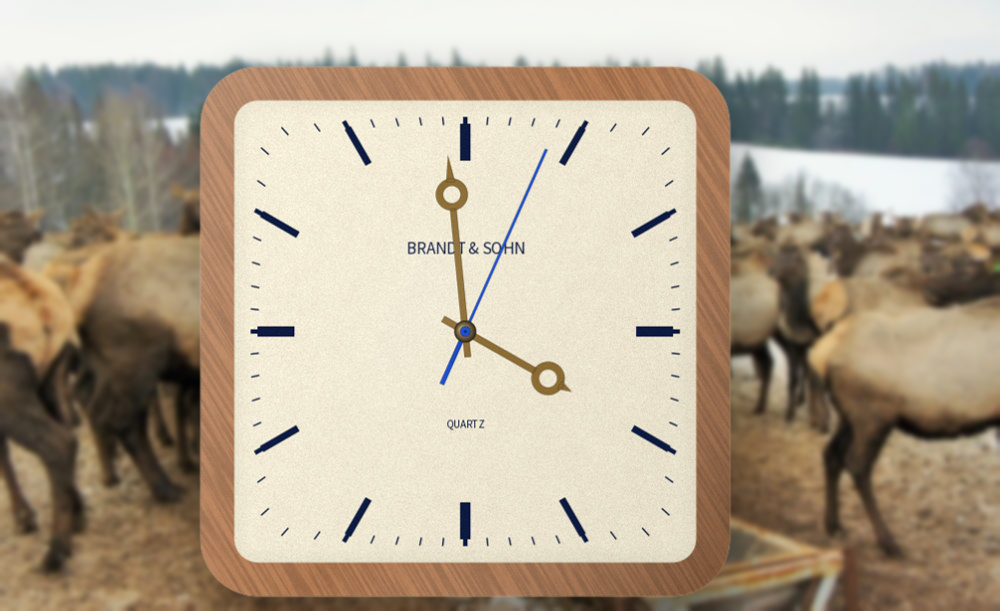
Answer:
3h59m04s
